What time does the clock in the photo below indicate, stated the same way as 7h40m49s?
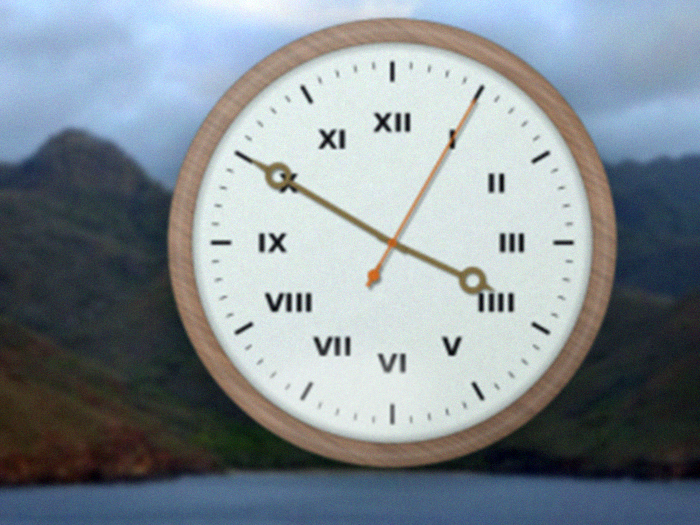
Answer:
3h50m05s
